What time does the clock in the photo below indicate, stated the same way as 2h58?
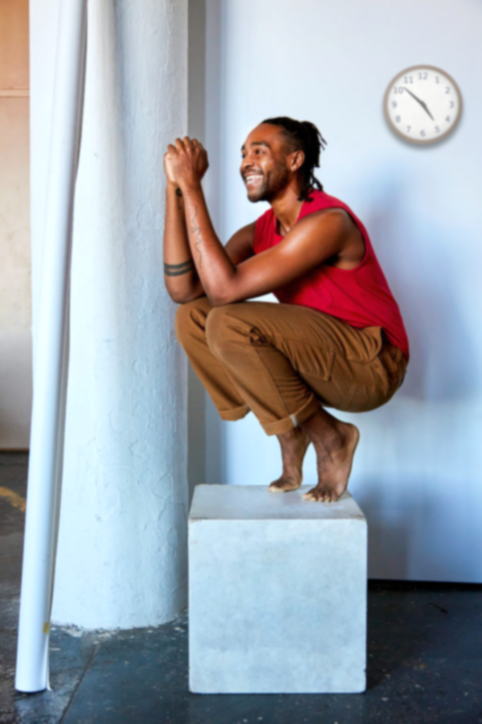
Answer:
4h52
